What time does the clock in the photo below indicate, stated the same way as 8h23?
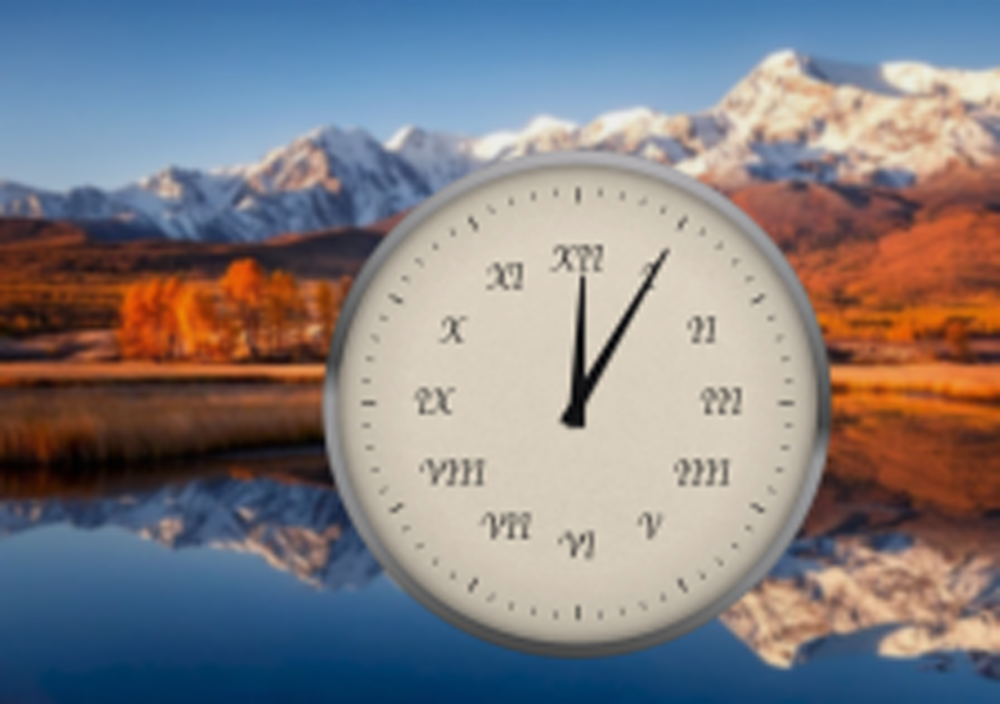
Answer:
12h05
